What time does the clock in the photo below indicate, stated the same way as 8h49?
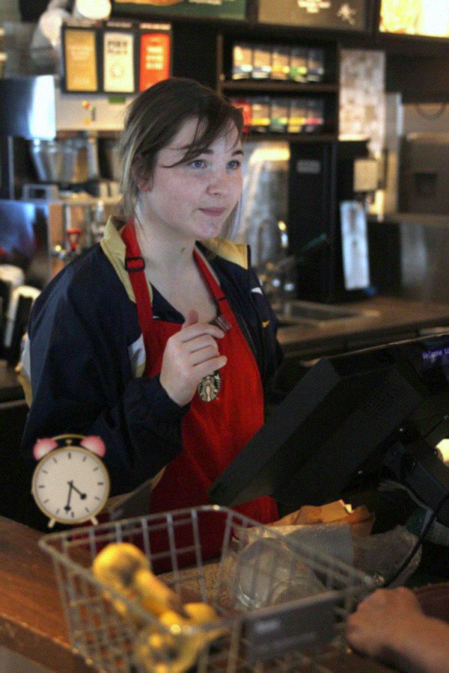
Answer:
4h32
